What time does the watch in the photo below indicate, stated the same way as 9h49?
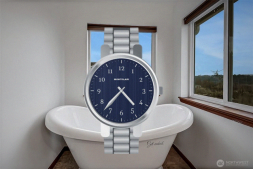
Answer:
4h37
